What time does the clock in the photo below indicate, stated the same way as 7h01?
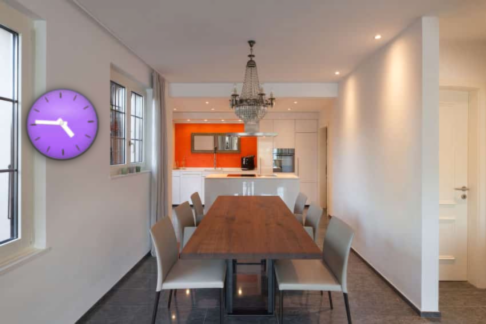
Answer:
4h46
